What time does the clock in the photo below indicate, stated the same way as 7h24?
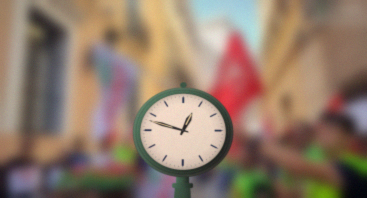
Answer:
12h48
